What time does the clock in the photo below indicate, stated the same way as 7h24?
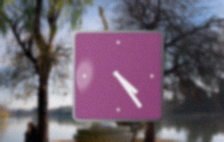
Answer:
4h24
